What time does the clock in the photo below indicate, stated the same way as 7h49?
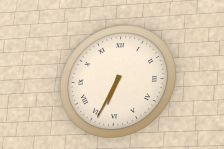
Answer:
6h34
